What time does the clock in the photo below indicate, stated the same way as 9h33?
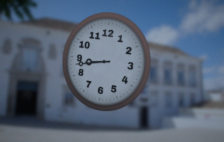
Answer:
8h43
